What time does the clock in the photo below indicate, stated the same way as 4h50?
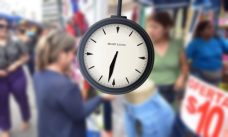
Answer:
6h32
